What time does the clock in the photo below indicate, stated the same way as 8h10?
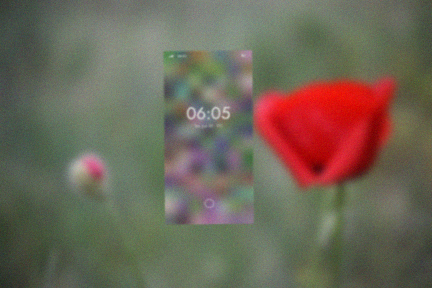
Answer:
6h05
